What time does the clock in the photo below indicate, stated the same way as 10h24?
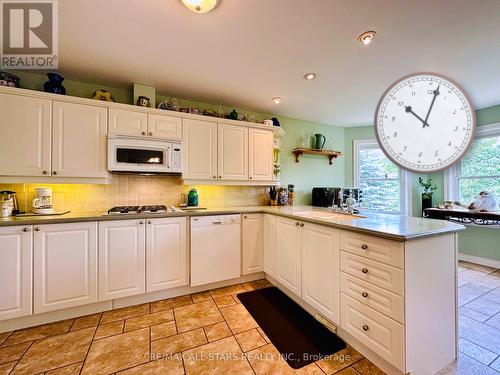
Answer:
10h02
